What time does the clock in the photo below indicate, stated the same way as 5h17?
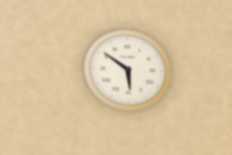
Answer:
5h51
